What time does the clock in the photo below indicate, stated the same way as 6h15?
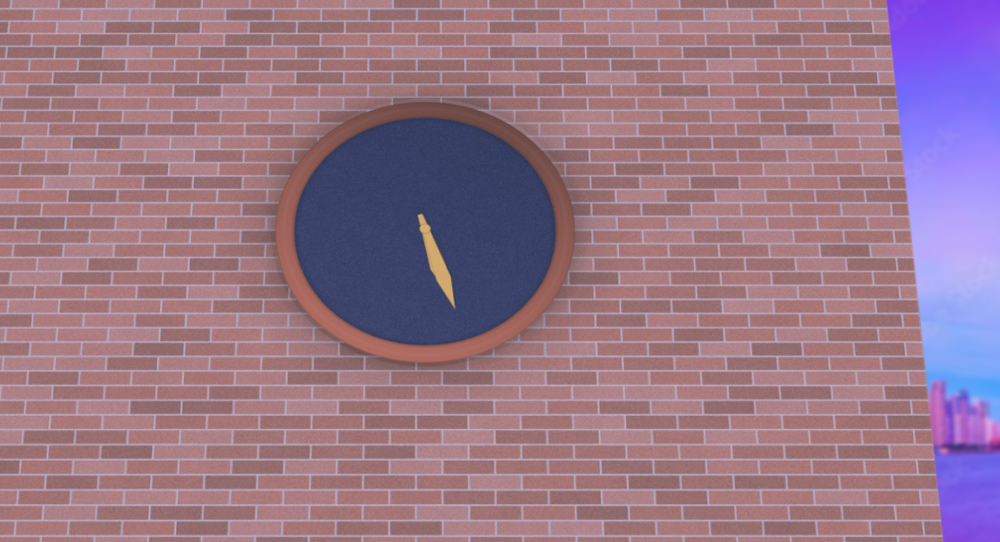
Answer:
5h27
